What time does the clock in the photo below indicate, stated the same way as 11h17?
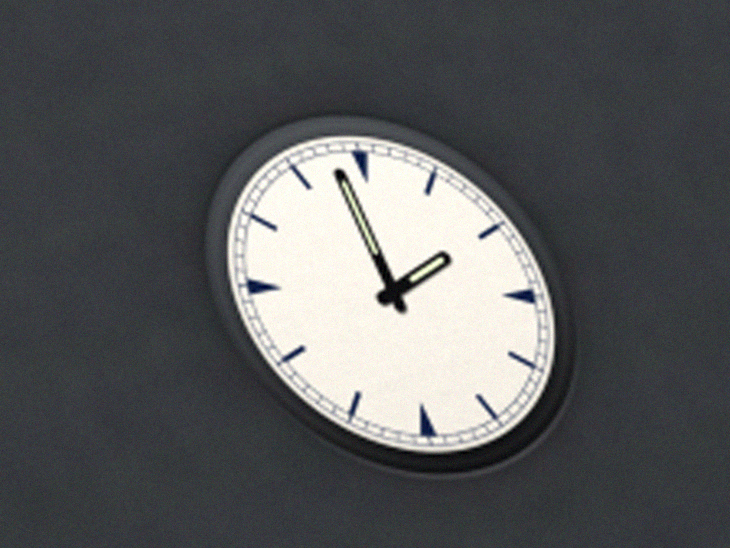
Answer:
1h58
